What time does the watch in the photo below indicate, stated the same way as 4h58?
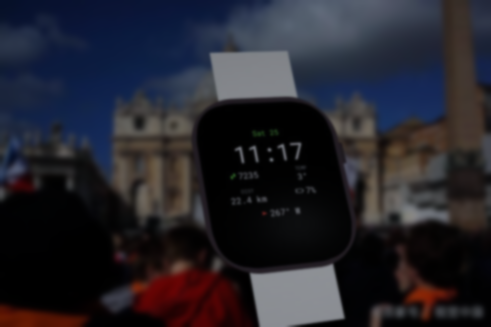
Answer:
11h17
